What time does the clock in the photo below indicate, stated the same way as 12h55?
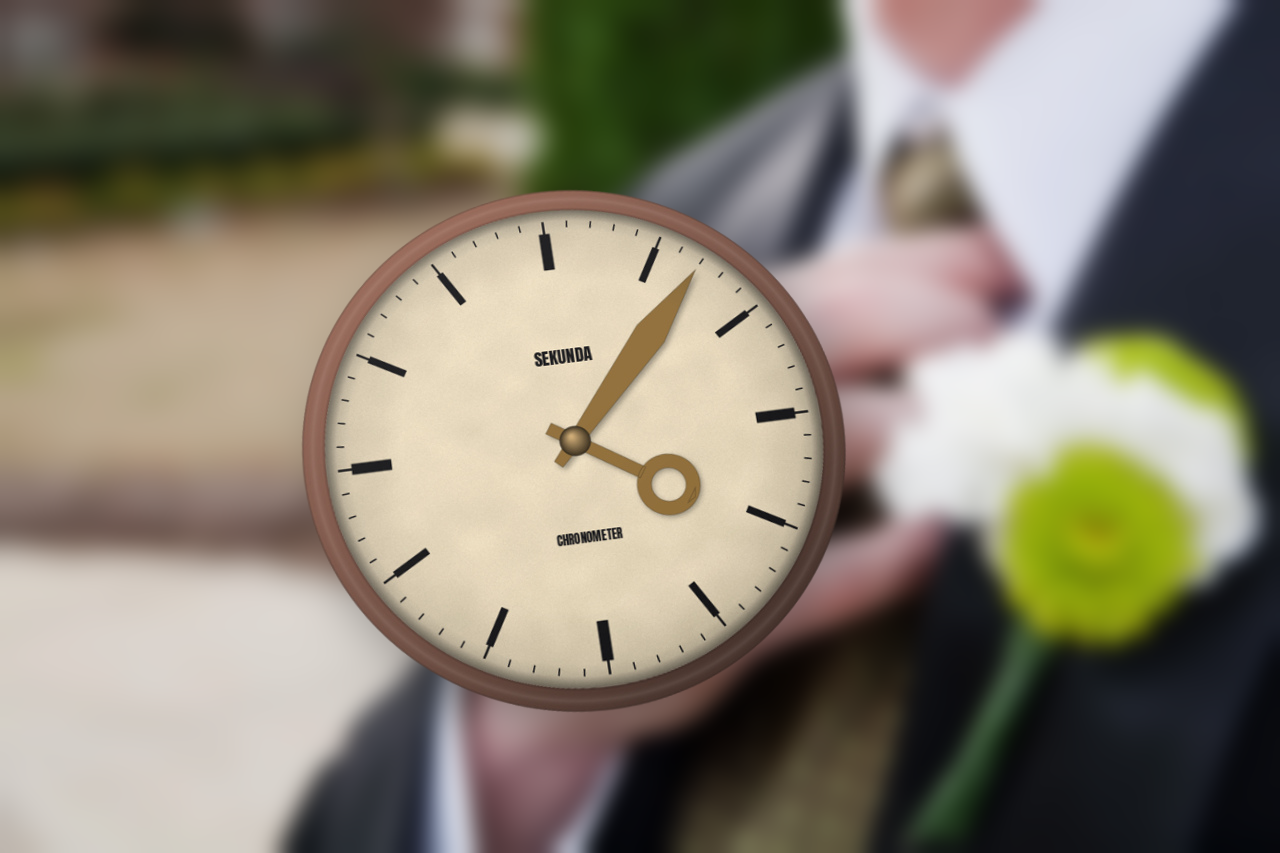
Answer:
4h07
